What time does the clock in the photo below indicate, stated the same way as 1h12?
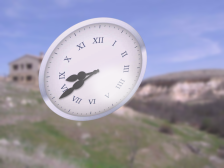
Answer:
8h39
